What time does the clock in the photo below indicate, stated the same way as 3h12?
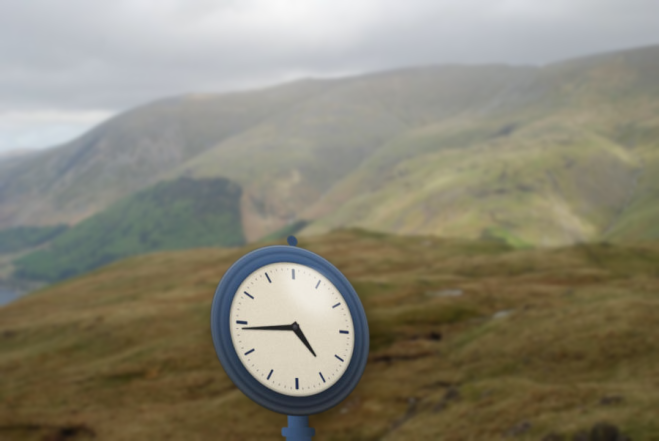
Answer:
4h44
